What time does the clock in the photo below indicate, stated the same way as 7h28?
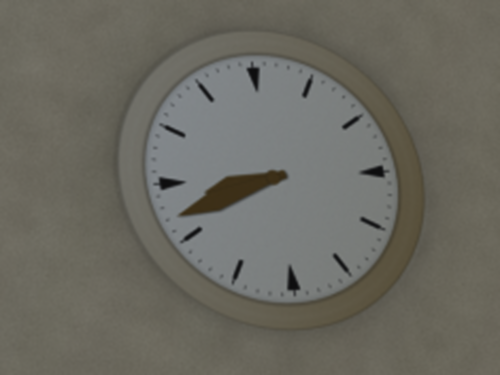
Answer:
8h42
